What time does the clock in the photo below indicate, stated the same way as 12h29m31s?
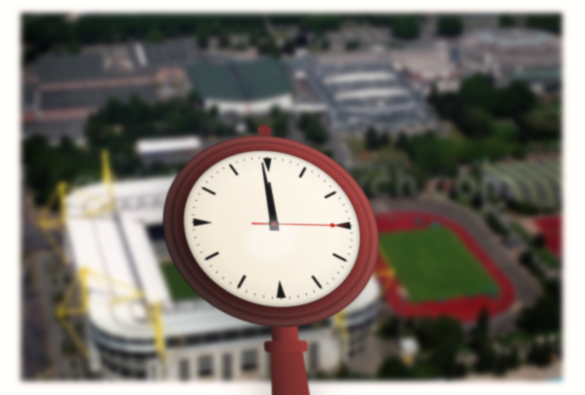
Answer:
11h59m15s
